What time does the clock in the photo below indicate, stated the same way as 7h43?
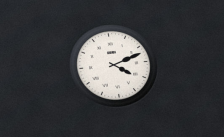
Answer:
4h12
